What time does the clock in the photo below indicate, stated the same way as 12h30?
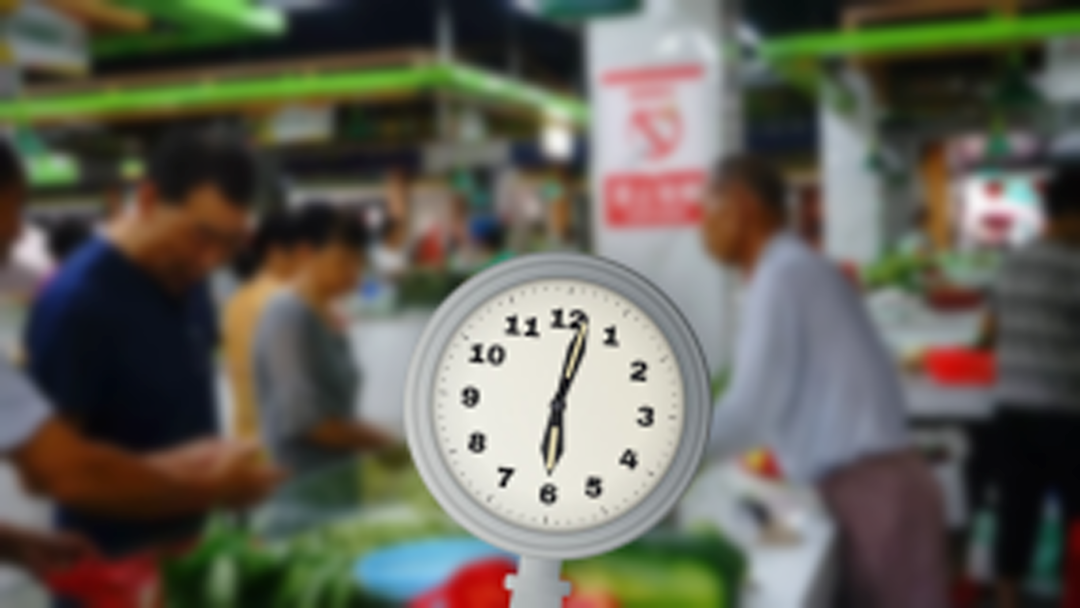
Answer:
6h02
